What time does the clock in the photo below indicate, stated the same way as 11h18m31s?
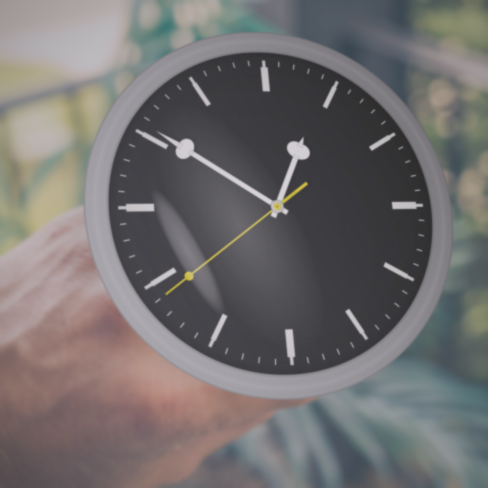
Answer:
12h50m39s
